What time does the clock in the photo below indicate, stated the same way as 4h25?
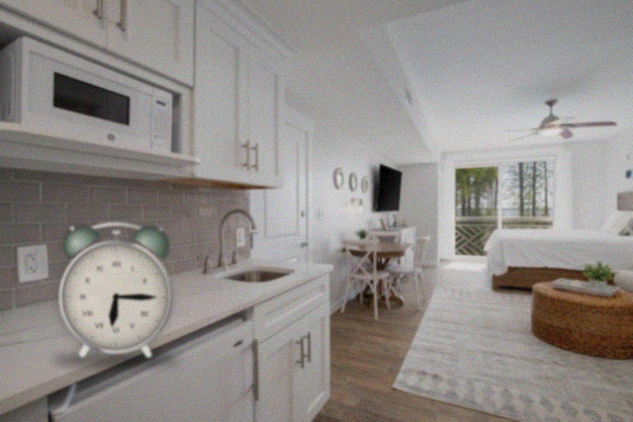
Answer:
6h15
